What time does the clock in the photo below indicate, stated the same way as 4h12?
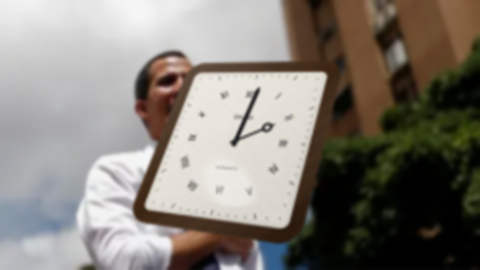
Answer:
2h01
